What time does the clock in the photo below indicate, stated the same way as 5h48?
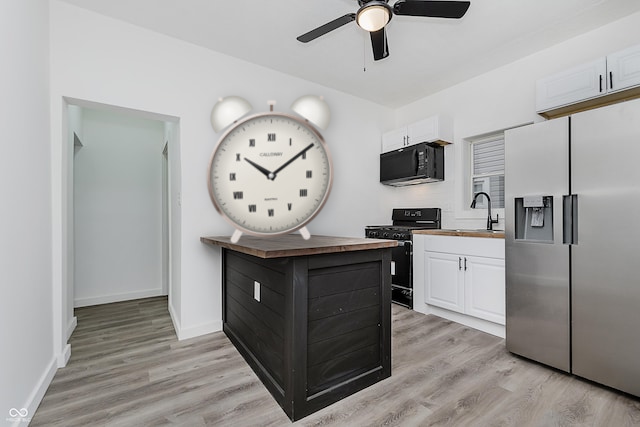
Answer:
10h09
